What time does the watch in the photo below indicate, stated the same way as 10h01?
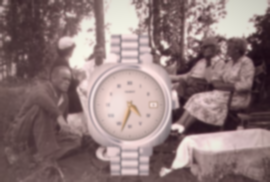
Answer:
4h33
